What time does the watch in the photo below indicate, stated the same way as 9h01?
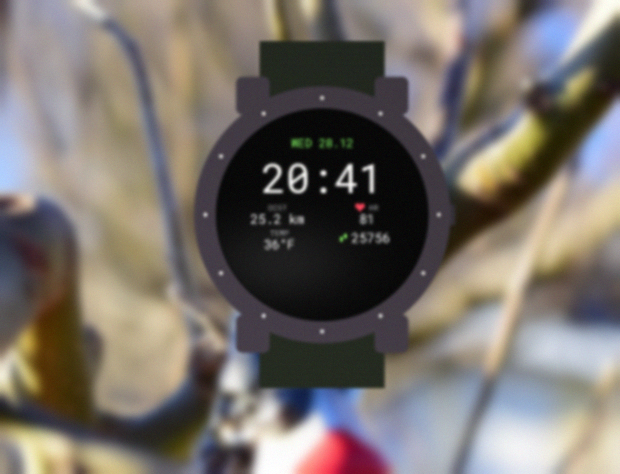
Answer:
20h41
